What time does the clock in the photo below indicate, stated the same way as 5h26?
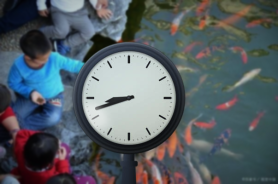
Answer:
8h42
